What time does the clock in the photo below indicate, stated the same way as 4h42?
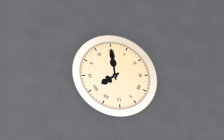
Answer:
8h00
